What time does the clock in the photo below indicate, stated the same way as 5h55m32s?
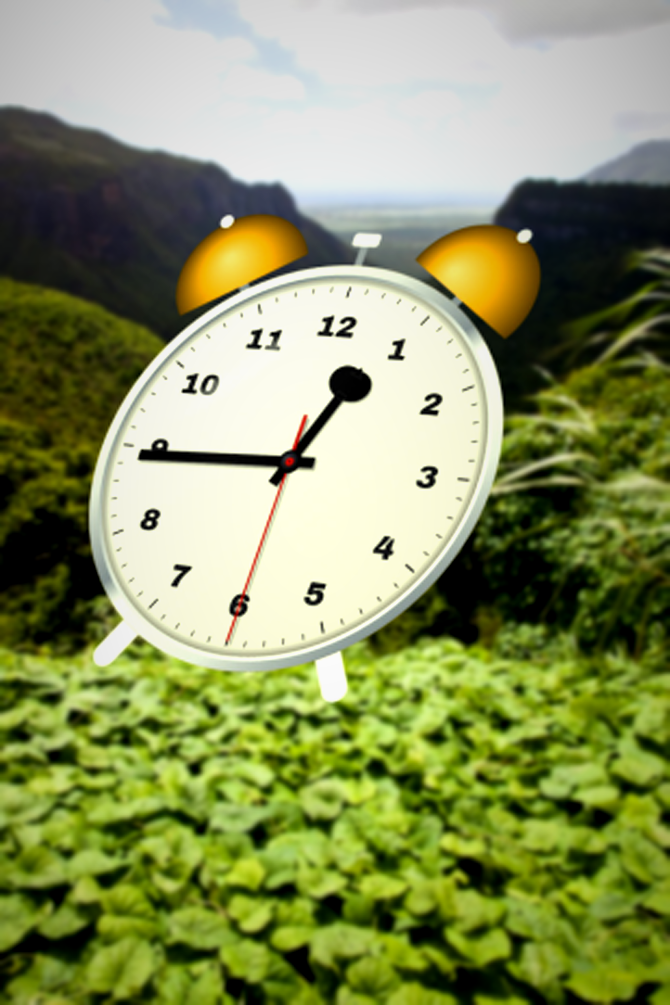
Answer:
12h44m30s
